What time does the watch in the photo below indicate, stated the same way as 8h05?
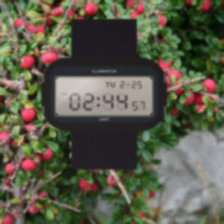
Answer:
2h44
